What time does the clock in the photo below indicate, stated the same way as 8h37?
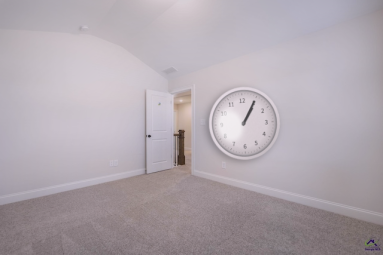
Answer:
1h05
